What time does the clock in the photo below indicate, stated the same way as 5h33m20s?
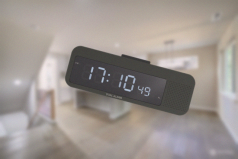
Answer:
17h10m49s
